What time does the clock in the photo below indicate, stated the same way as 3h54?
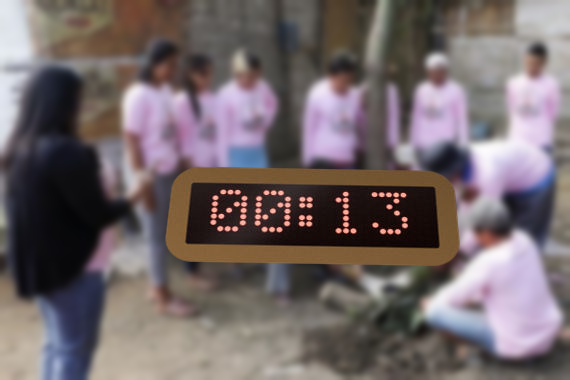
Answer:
0h13
